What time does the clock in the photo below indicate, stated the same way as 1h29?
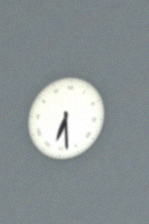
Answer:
6h28
